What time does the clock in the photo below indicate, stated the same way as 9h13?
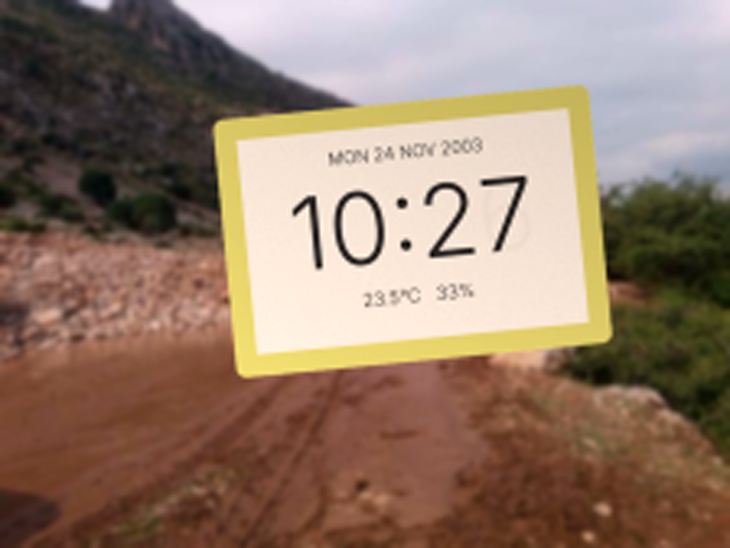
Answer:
10h27
